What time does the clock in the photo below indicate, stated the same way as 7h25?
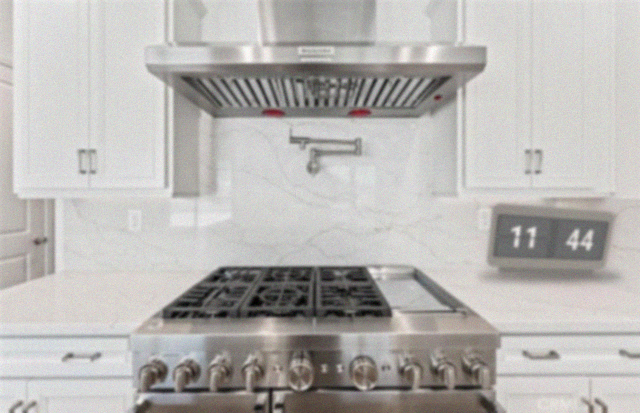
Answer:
11h44
